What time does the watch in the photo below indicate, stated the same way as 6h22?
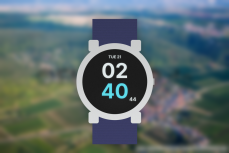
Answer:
2h40
